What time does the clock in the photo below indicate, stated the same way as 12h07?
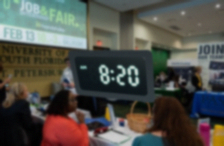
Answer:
8h20
